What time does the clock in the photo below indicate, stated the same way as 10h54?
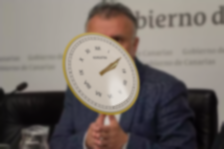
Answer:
2h10
